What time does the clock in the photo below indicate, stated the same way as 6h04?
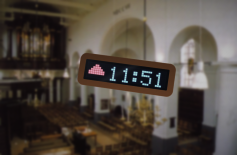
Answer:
11h51
